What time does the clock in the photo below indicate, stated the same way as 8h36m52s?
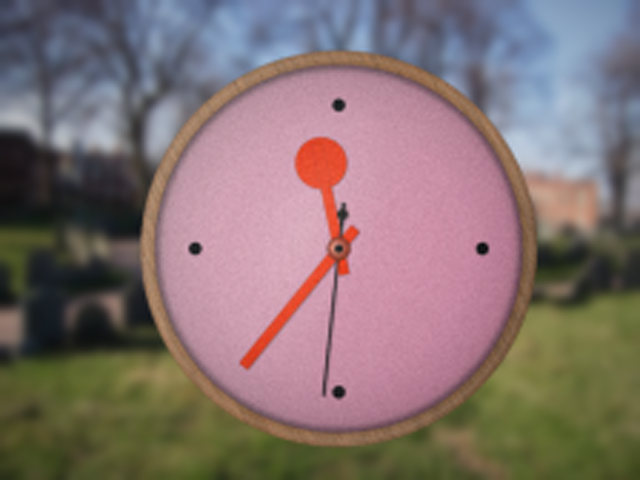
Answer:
11h36m31s
